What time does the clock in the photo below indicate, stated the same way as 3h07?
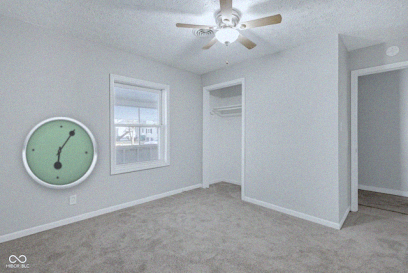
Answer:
6h05
